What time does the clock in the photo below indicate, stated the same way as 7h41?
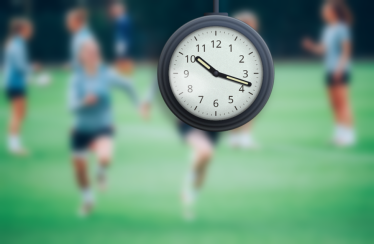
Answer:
10h18
